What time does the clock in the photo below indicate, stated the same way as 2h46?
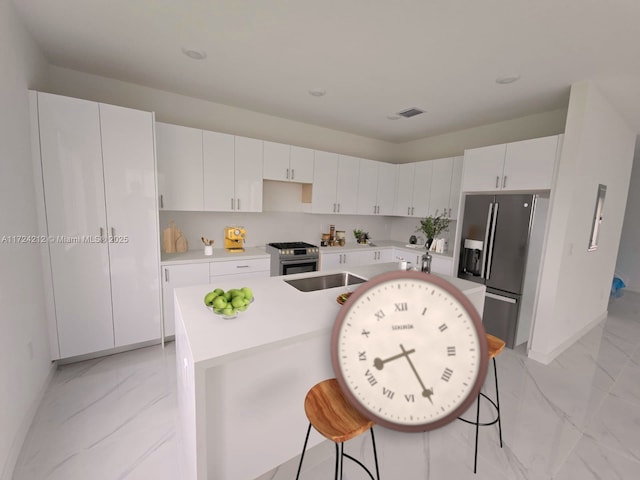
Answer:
8h26
